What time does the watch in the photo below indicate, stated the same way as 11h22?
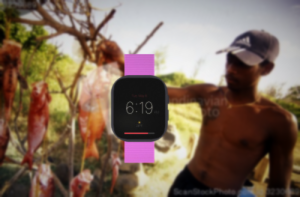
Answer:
6h19
